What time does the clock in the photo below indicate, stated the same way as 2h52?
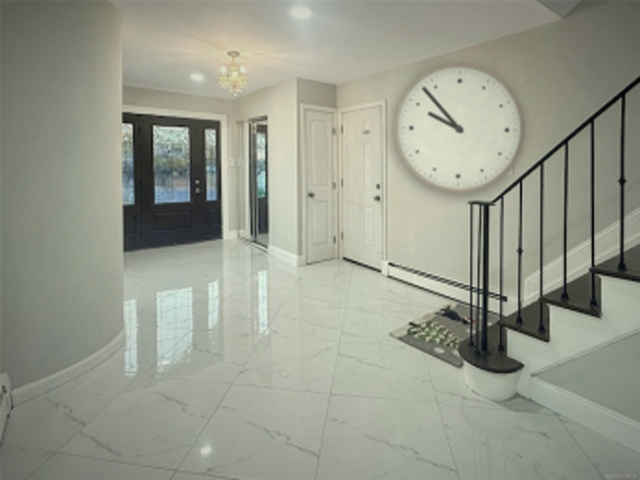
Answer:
9h53
